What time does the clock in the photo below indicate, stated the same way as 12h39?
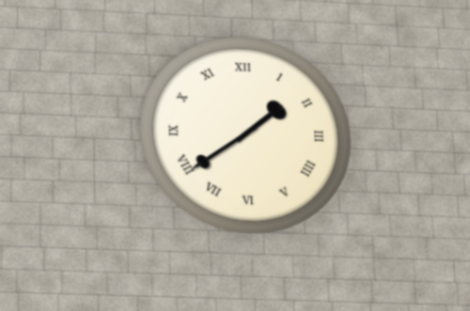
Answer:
1h39
